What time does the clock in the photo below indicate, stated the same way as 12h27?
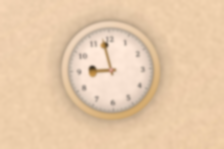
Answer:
8h58
